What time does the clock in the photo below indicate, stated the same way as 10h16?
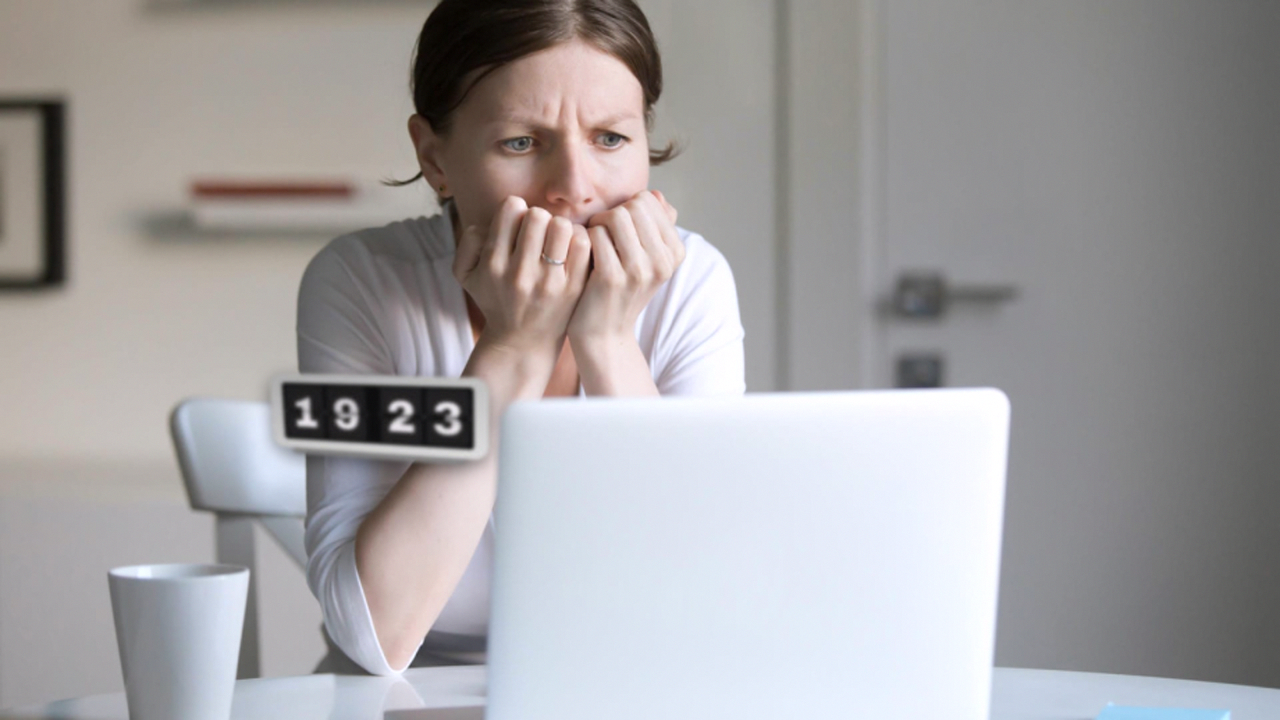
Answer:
19h23
